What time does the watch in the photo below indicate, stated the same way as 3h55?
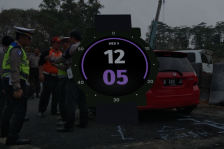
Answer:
12h05
